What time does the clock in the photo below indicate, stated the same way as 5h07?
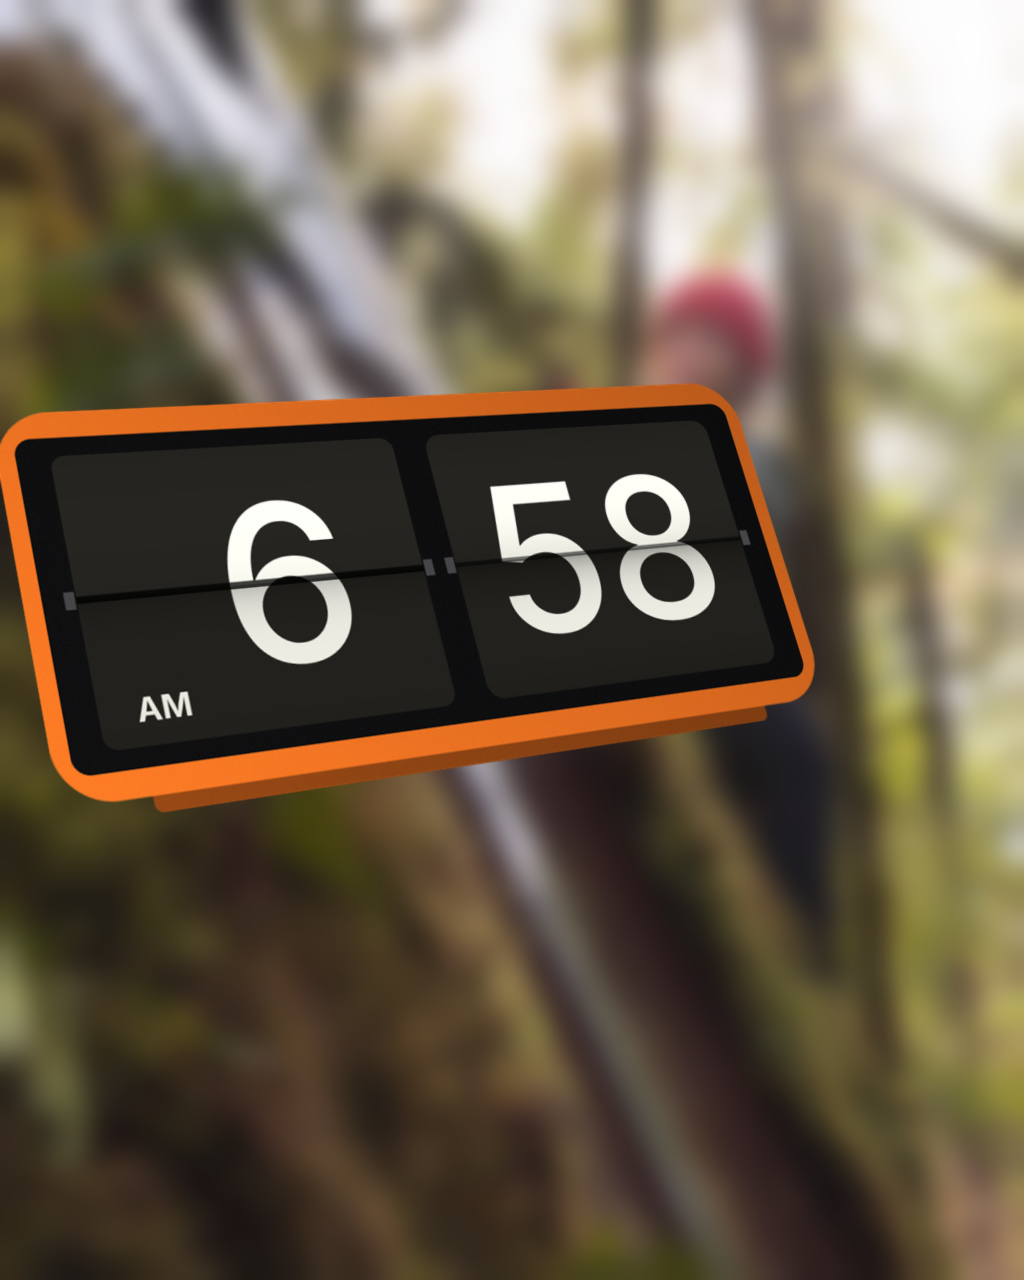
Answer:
6h58
